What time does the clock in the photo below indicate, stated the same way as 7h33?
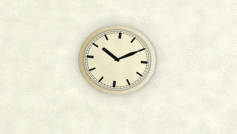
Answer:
10h10
